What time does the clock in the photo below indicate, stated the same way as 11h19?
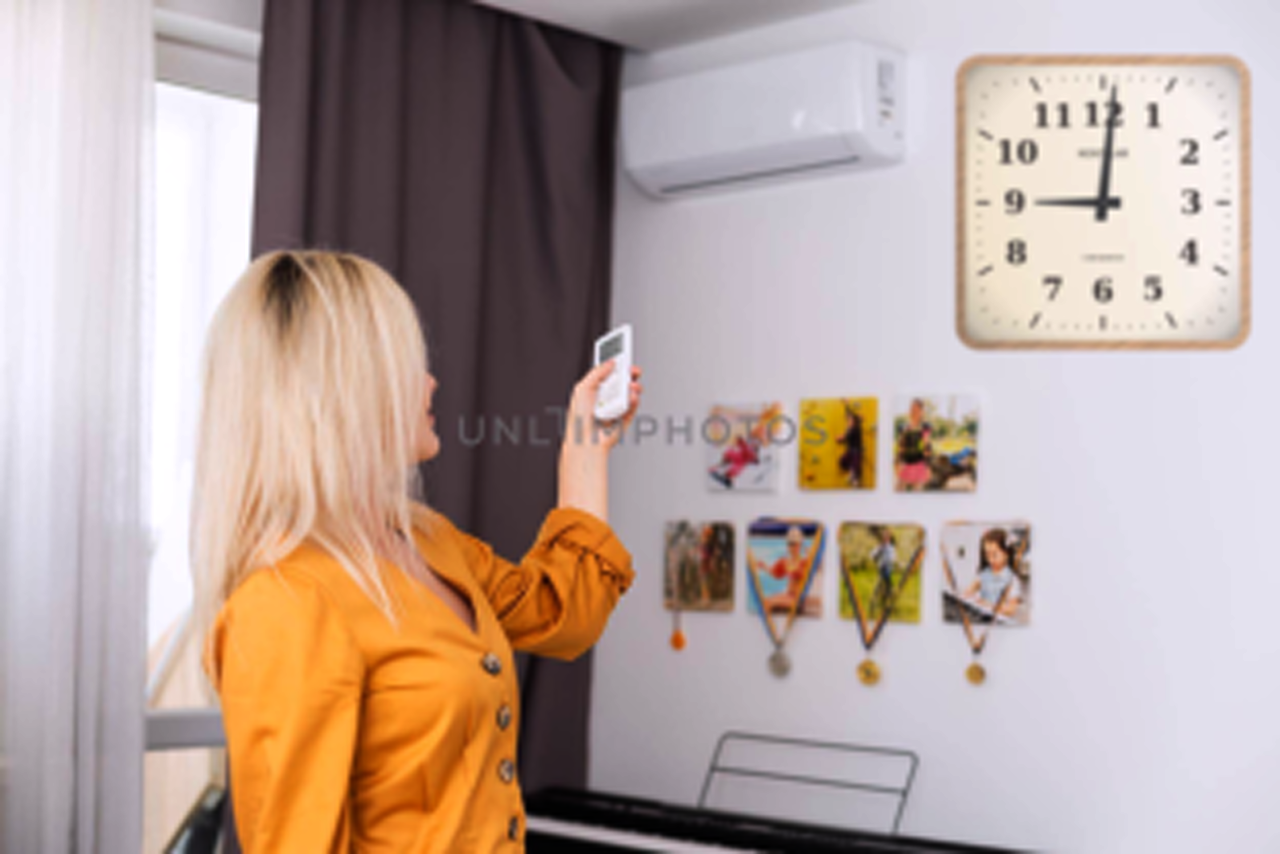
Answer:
9h01
